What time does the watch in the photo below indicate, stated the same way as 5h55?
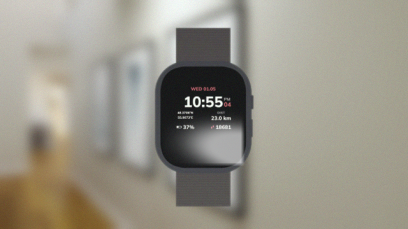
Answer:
10h55
